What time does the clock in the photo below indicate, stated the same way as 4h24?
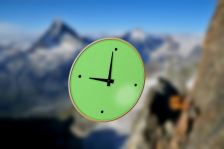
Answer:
8h59
